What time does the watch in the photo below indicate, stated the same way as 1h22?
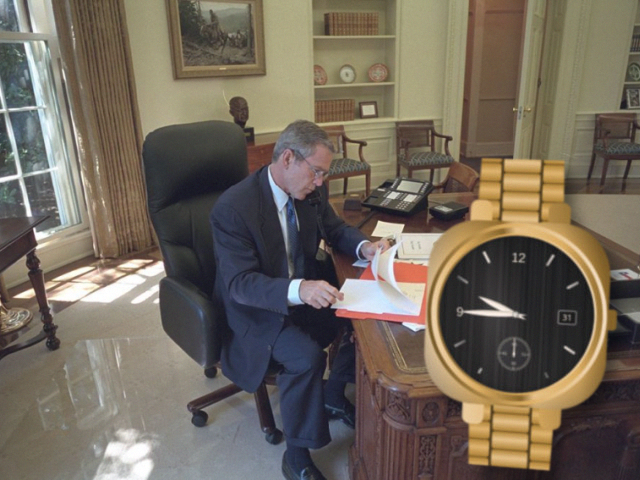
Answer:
9h45
